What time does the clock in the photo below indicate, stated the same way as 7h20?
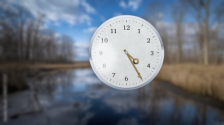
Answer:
4h25
